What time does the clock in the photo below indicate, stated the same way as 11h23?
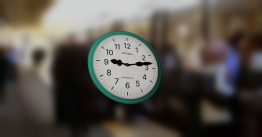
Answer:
9h13
